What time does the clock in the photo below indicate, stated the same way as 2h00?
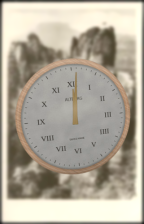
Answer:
12h01
